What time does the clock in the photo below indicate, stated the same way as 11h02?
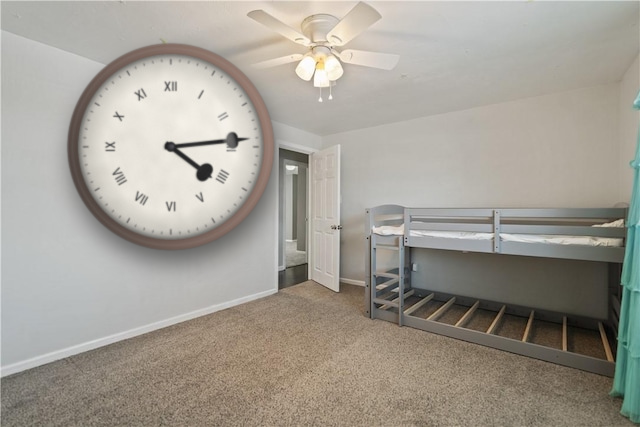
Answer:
4h14
